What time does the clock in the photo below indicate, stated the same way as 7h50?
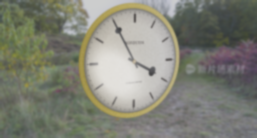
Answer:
3h55
